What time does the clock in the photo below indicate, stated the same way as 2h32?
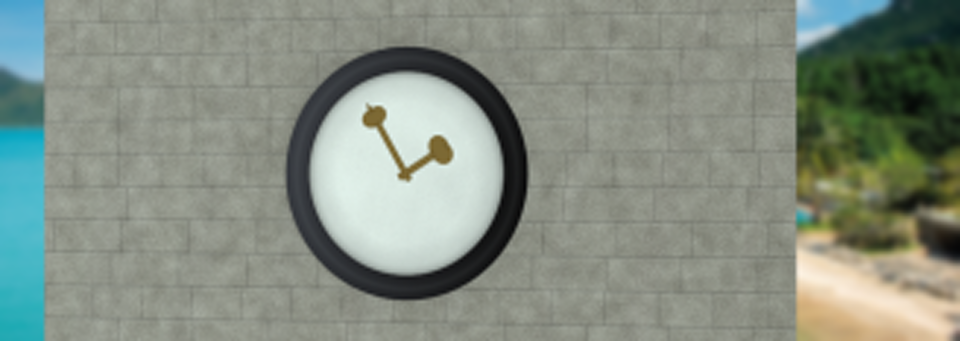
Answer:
1h55
